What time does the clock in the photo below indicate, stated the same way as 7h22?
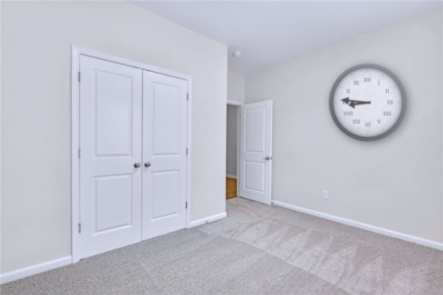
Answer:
8h46
